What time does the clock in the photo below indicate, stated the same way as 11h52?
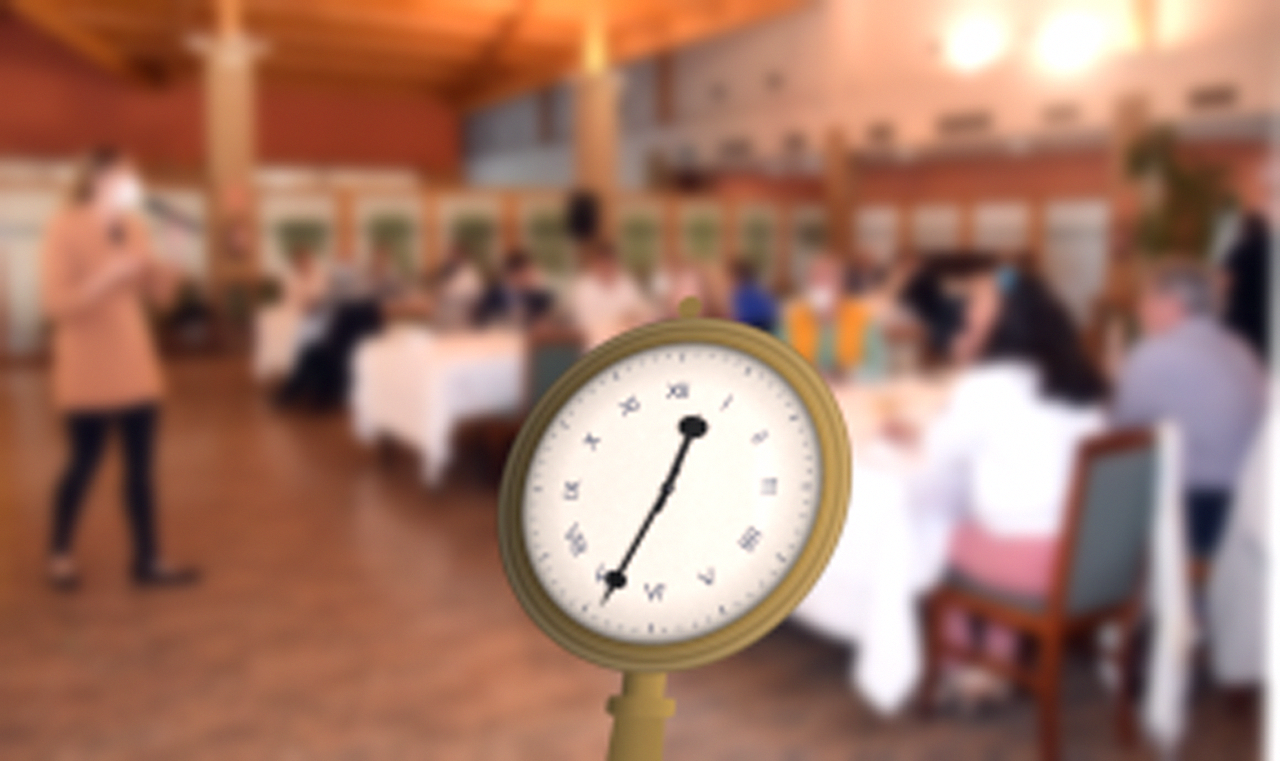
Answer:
12h34
